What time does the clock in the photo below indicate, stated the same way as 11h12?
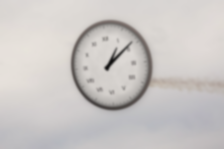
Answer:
1h09
